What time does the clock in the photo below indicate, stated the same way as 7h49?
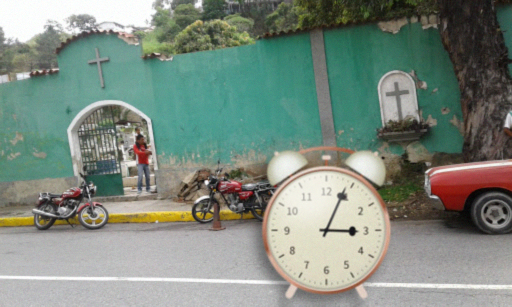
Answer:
3h04
